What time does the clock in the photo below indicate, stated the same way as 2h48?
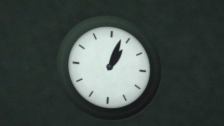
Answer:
1h03
